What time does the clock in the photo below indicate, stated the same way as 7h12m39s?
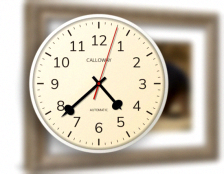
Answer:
4h38m03s
